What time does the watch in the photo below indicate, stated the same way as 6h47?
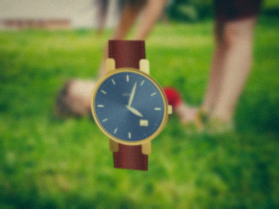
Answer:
4h03
